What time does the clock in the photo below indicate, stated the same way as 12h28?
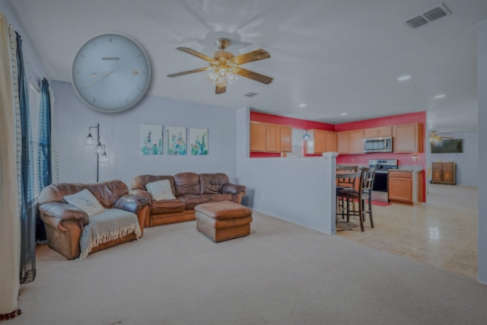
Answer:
8h40
